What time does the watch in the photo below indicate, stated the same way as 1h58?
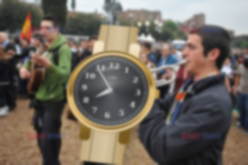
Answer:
7h54
